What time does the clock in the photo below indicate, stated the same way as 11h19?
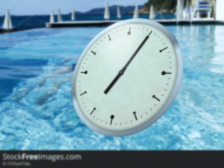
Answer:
7h05
